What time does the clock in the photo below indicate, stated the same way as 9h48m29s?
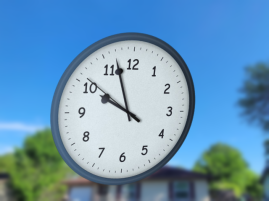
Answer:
9h56m51s
